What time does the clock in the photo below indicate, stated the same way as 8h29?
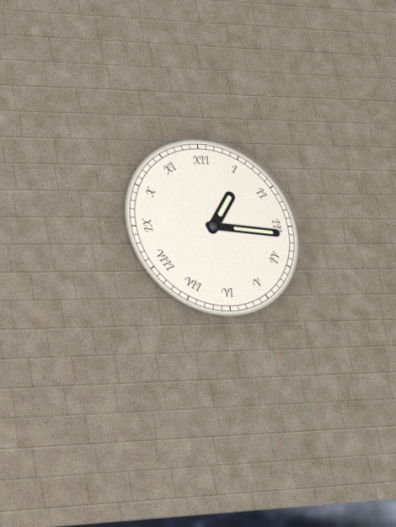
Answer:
1h16
